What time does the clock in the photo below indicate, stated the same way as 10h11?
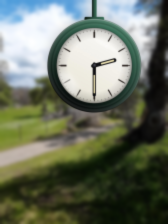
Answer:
2h30
